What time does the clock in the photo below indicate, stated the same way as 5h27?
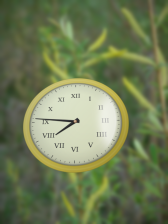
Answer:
7h46
